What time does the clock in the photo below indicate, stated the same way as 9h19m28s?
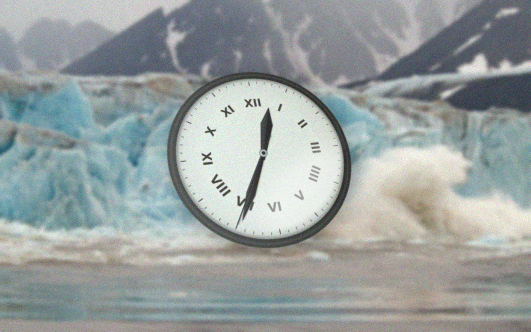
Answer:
12h34m35s
